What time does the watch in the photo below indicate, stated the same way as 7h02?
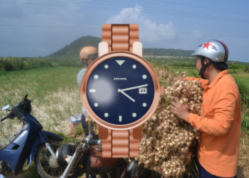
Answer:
4h13
